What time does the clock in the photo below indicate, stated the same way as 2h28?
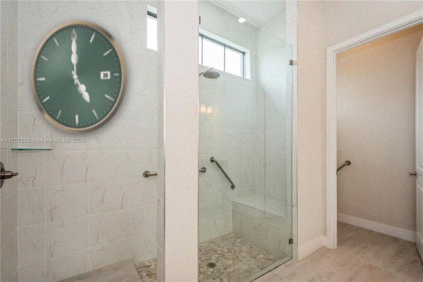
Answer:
5h00
